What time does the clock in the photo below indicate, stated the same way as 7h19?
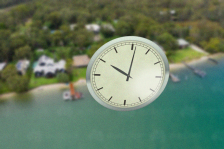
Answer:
10h01
